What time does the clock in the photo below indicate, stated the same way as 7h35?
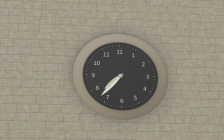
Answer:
7h37
